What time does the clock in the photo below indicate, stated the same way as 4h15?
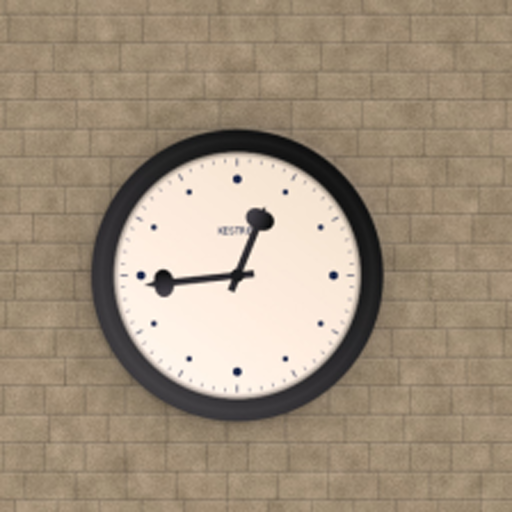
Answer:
12h44
